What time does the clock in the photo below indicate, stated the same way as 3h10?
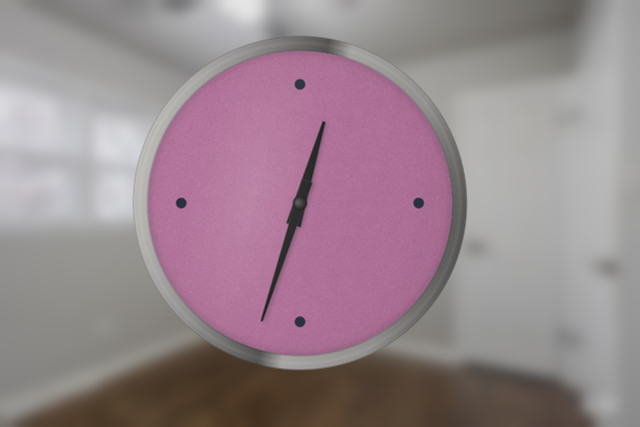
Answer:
12h33
